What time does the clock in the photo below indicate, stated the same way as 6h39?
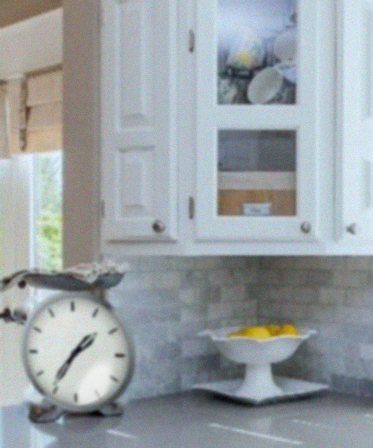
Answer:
1h36
